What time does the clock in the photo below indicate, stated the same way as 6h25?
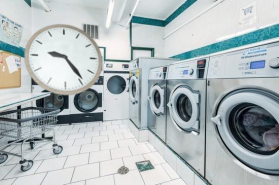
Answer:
9h24
